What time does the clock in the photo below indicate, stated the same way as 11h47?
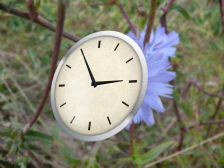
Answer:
2h55
